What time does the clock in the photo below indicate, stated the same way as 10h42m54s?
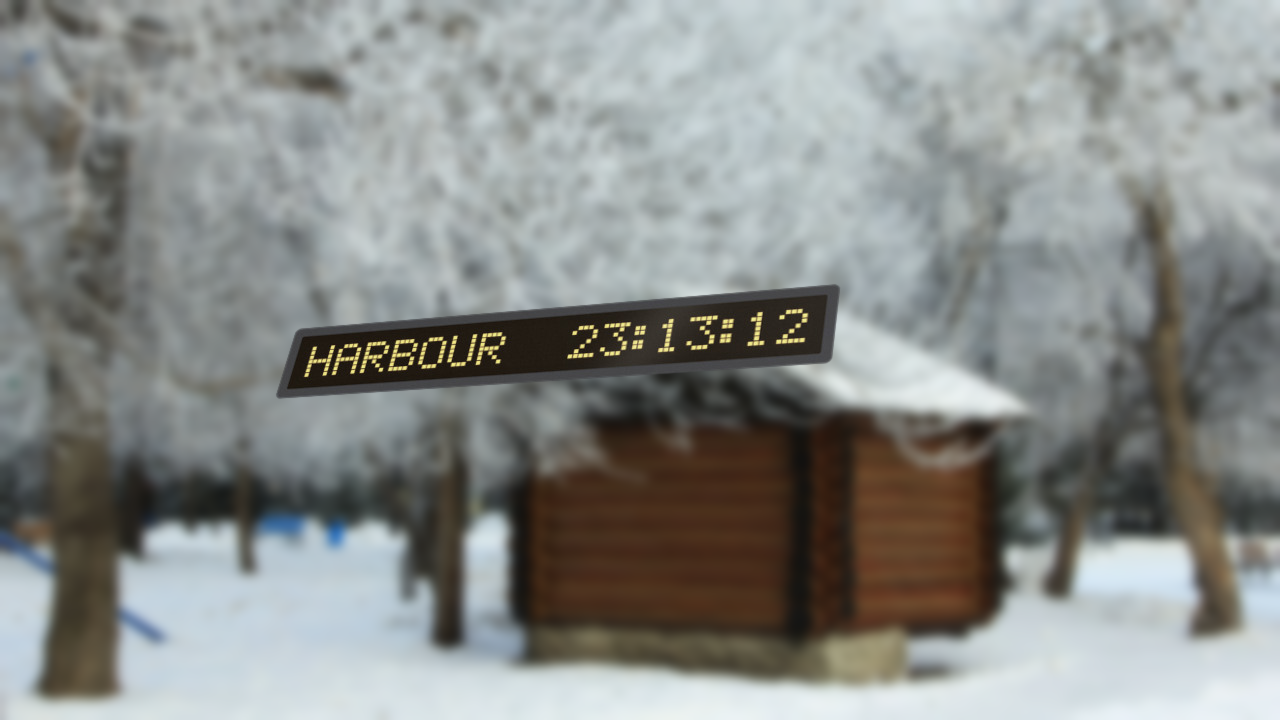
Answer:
23h13m12s
